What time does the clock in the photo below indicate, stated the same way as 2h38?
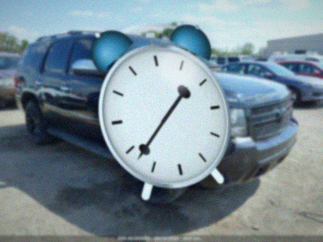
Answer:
1h38
